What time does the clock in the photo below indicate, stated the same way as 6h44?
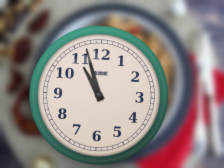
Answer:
10h57
